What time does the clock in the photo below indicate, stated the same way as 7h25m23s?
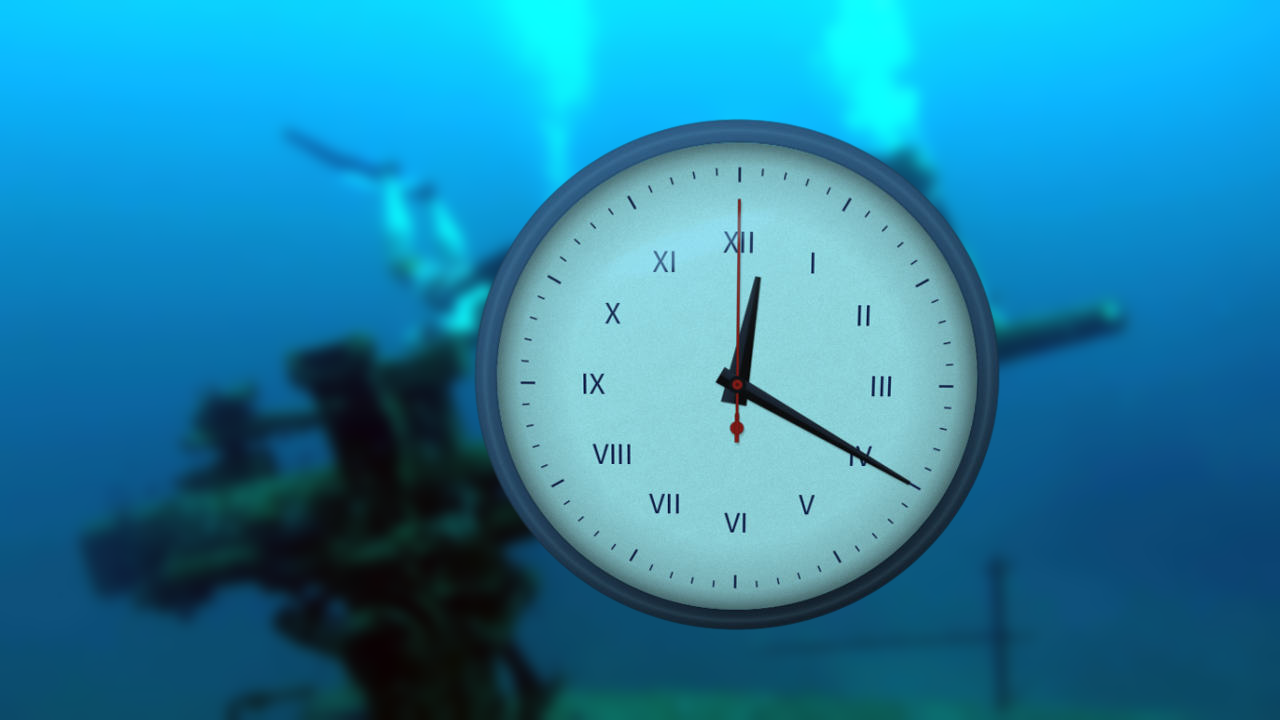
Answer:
12h20m00s
